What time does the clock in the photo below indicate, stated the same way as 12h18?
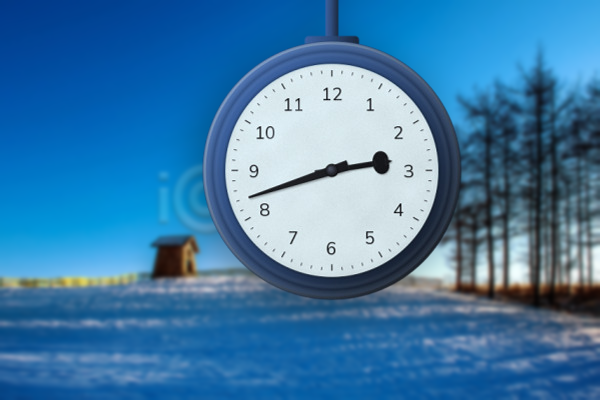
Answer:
2h42
